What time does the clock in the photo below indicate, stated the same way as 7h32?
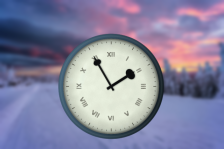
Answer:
1h55
